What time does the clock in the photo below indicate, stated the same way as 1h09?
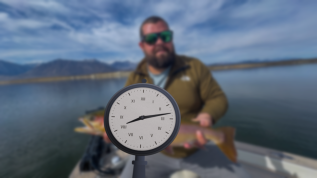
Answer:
8h13
